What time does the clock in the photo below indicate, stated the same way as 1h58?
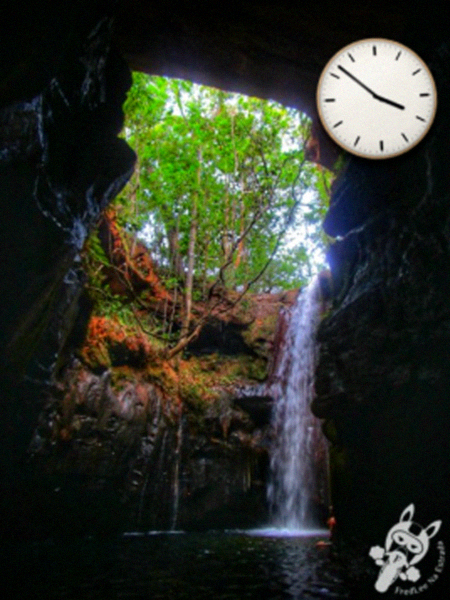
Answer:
3h52
